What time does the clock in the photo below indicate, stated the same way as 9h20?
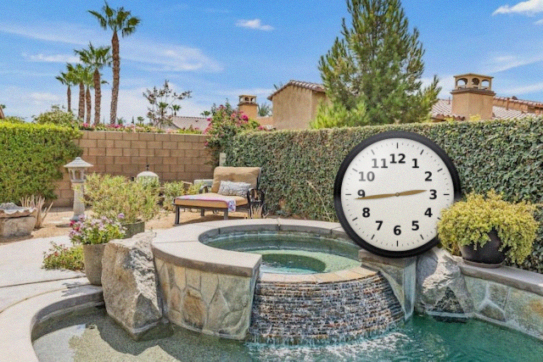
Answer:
2h44
